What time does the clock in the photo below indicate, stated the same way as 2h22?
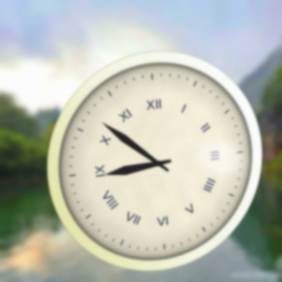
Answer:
8h52
